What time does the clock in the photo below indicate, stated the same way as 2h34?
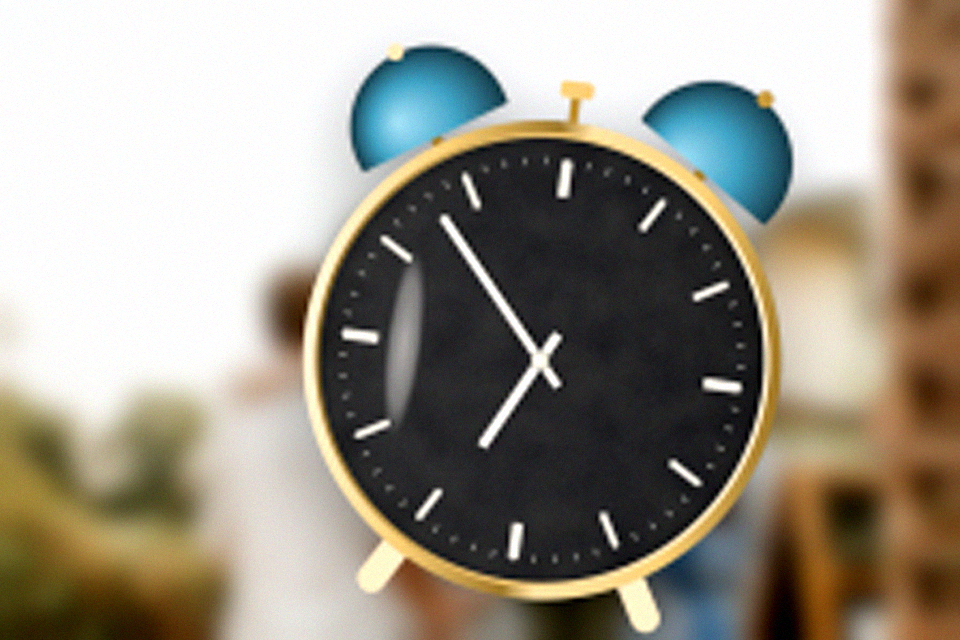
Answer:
6h53
